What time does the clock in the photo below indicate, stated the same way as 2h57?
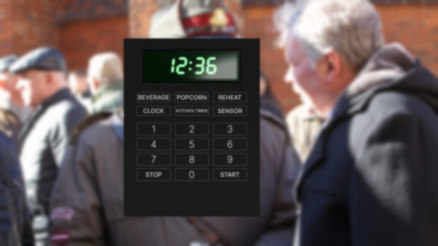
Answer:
12h36
